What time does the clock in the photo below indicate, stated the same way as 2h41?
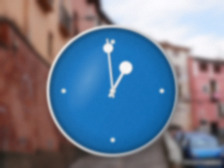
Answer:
12h59
